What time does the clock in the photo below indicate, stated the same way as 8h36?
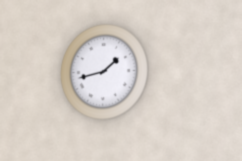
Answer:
1h43
